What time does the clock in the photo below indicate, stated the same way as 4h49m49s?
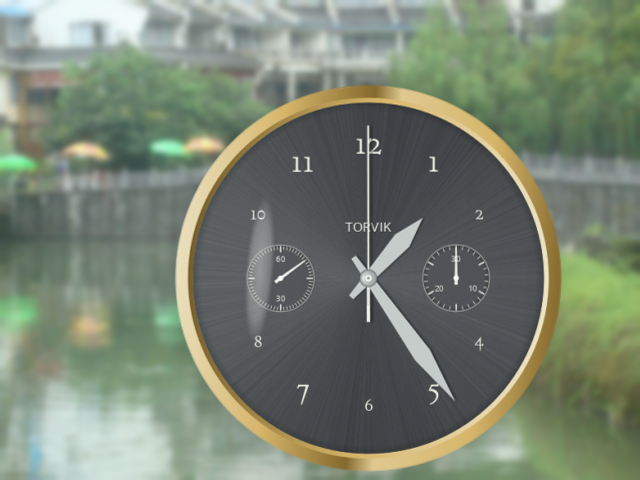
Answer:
1h24m09s
